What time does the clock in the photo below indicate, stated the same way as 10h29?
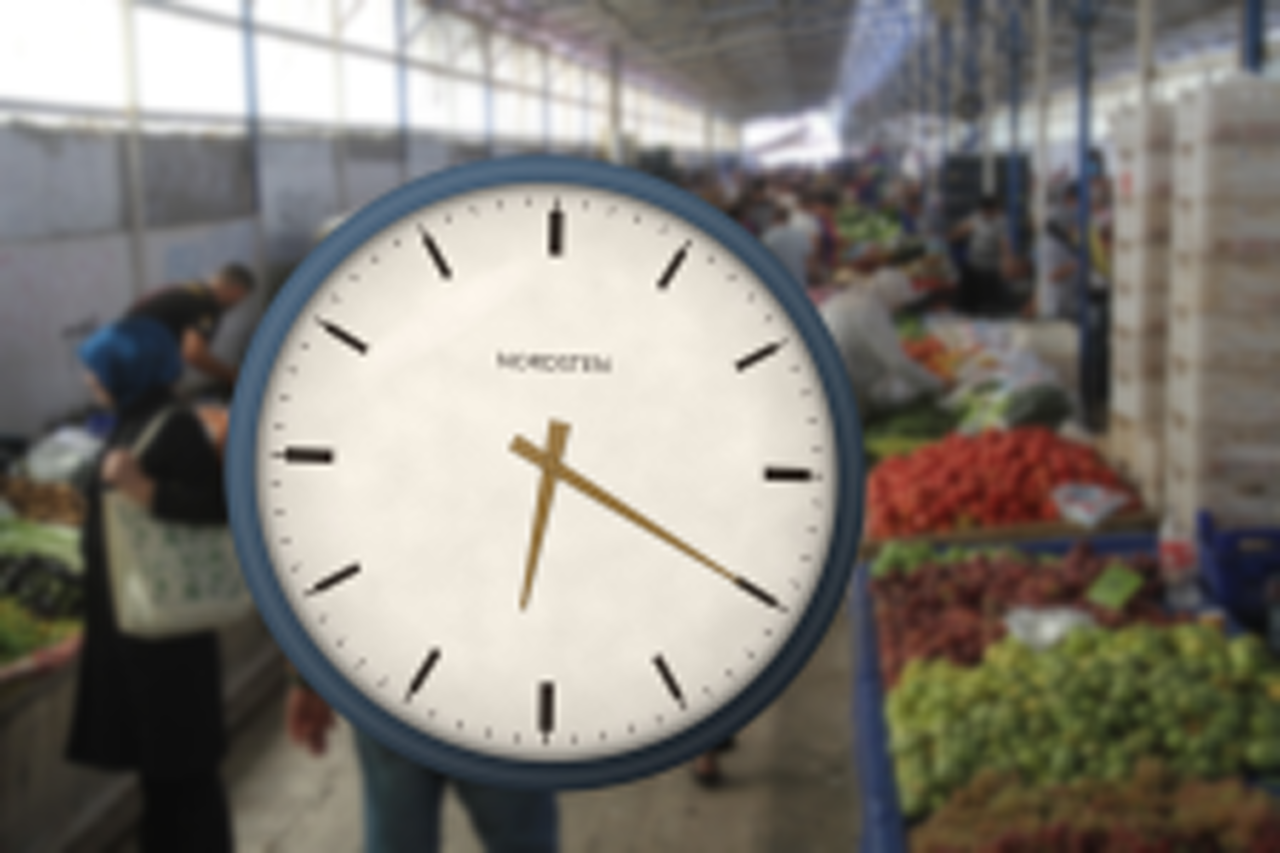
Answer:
6h20
